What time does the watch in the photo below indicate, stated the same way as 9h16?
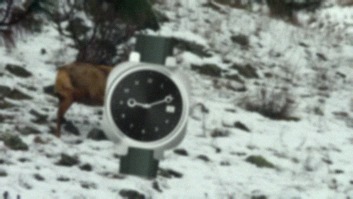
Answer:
9h11
